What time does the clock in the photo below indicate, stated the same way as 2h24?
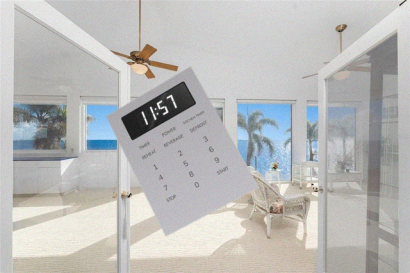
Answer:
11h57
